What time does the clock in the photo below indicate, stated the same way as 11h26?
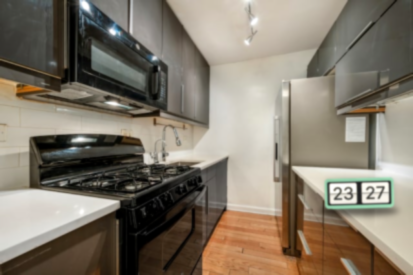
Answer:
23h27
